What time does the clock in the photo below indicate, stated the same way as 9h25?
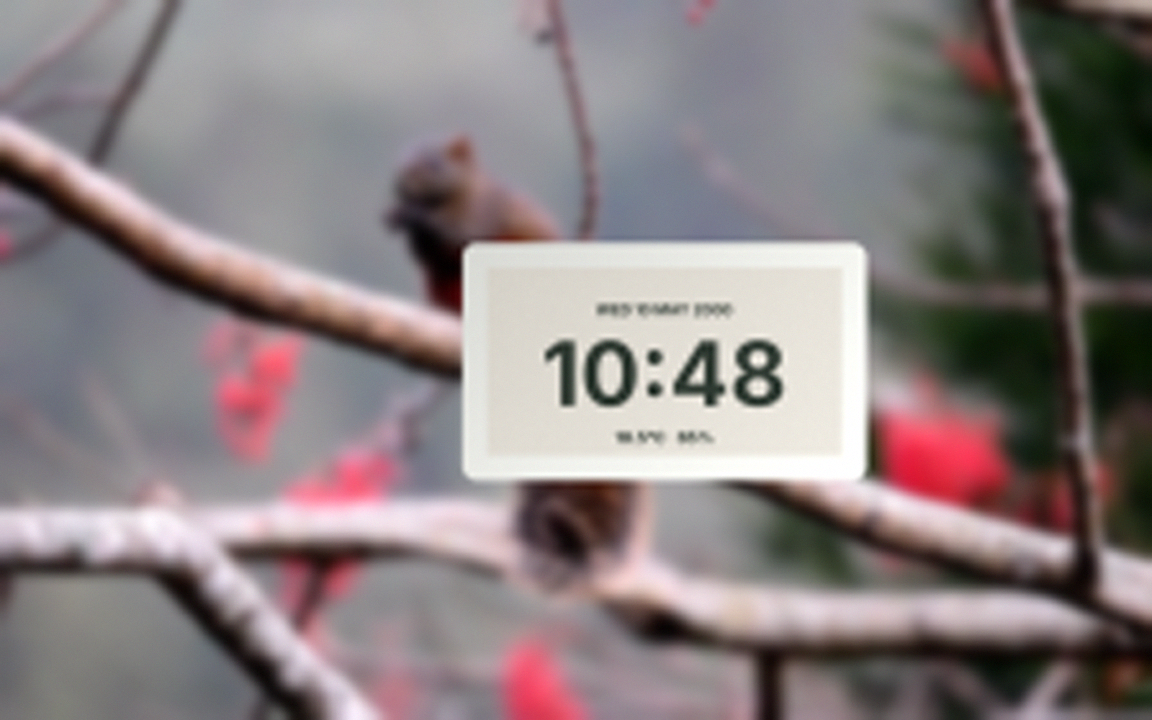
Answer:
10h48
